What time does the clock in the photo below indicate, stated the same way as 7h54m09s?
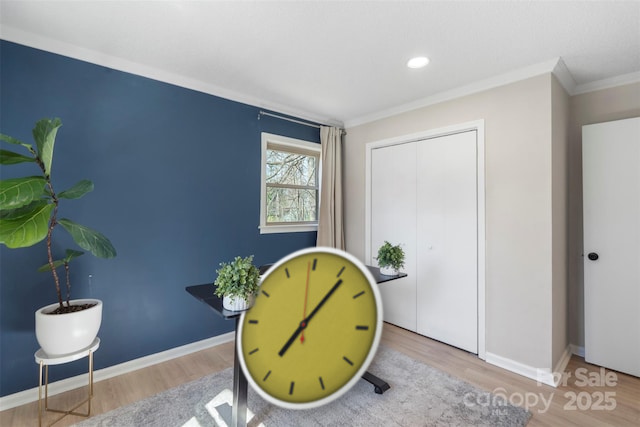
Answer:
7h05m59s
